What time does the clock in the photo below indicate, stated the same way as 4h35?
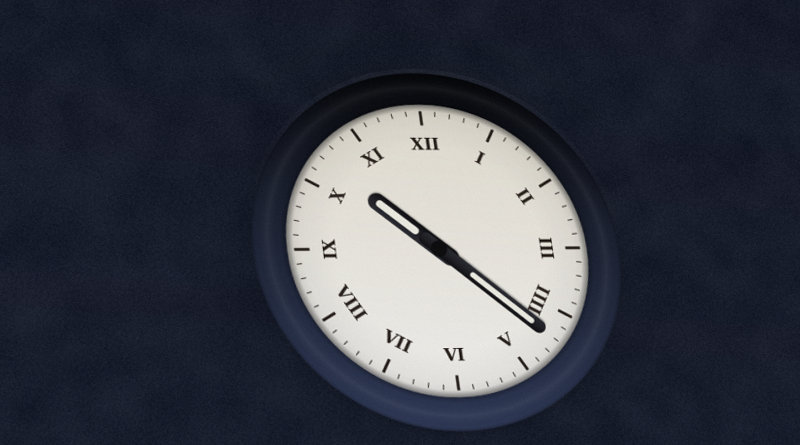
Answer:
10h22
